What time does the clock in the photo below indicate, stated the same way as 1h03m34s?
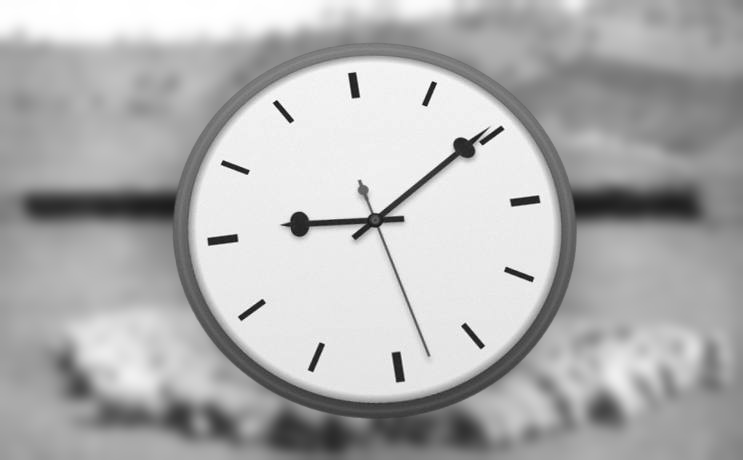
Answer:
9h09m28s
